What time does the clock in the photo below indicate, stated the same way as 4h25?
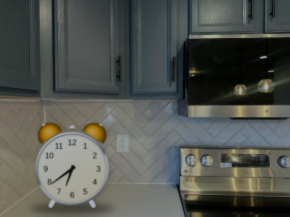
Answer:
6h39
